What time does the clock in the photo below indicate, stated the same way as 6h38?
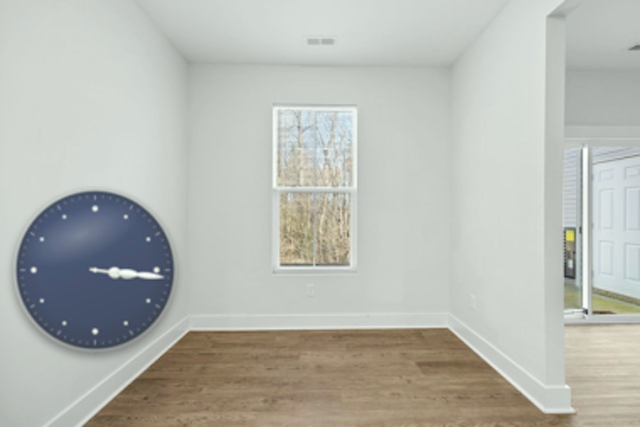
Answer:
3h16
